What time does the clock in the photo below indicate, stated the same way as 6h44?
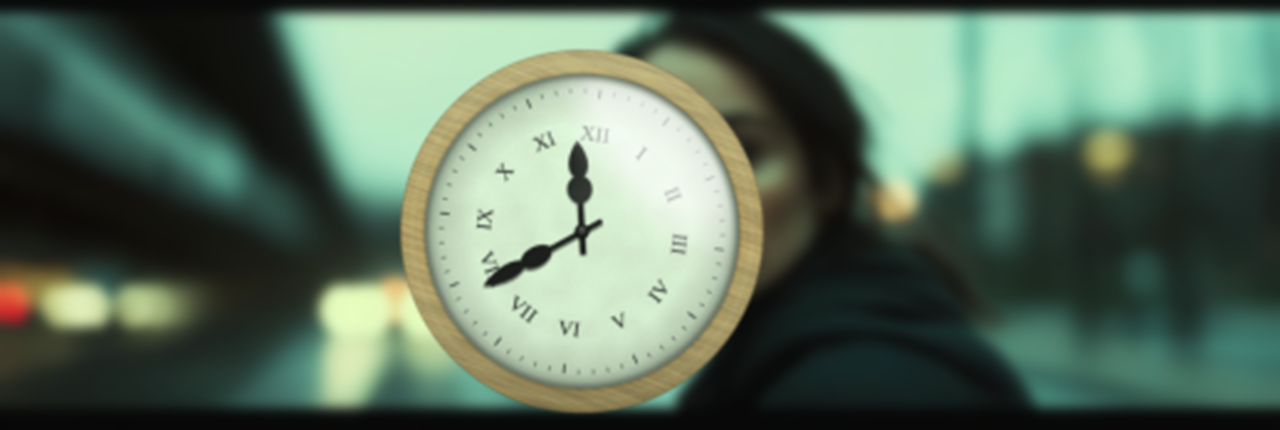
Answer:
11h39
